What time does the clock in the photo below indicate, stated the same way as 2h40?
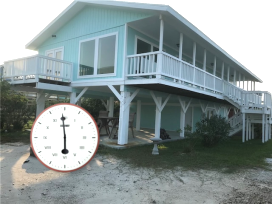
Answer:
5h59
